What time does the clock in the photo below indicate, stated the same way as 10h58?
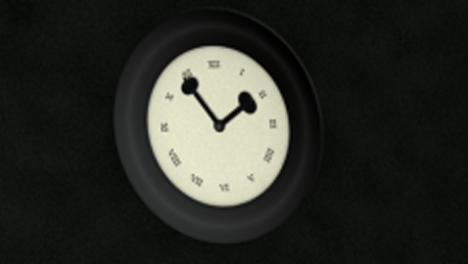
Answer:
1h54
